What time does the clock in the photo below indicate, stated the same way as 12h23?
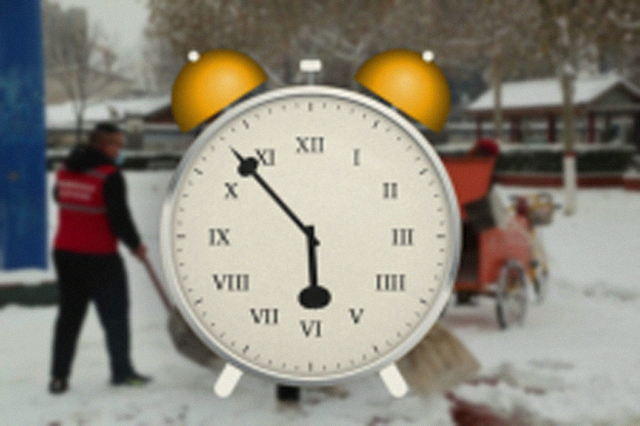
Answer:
5h53
